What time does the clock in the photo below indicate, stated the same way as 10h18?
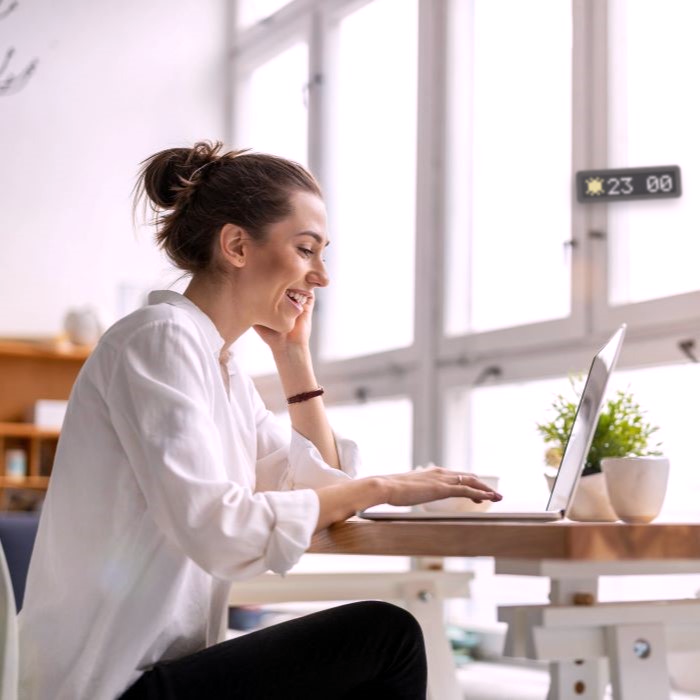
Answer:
23h00
